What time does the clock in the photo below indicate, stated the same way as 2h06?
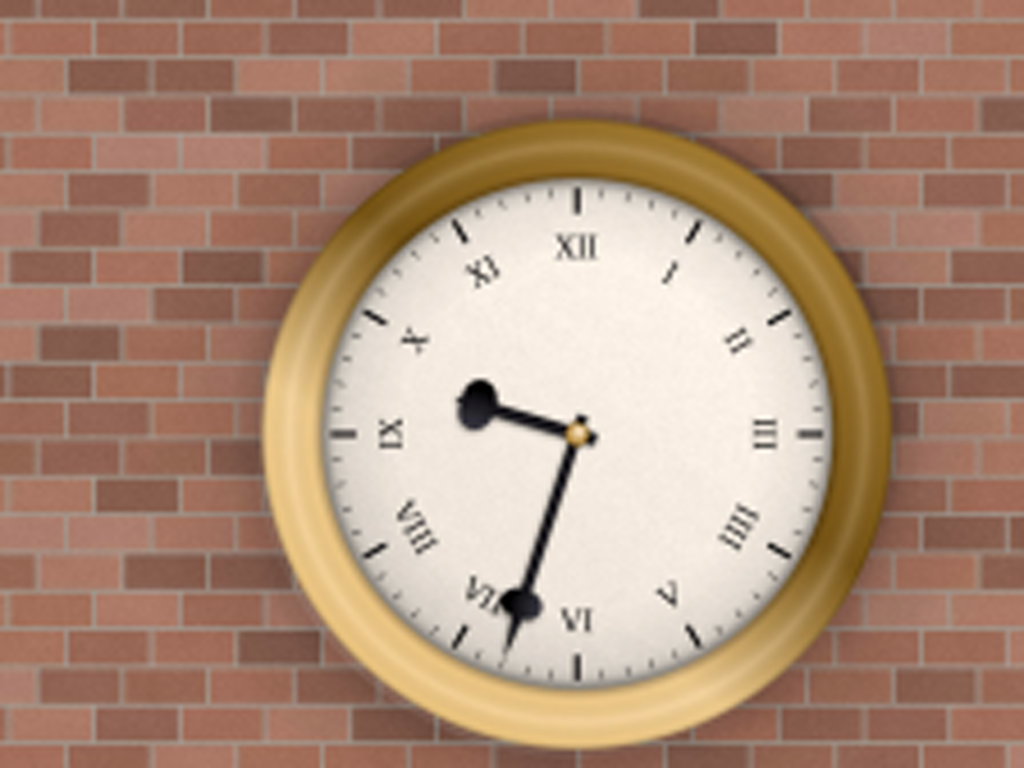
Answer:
9h33
